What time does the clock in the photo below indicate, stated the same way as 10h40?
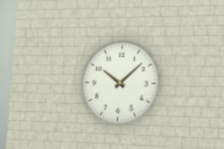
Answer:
10h08
